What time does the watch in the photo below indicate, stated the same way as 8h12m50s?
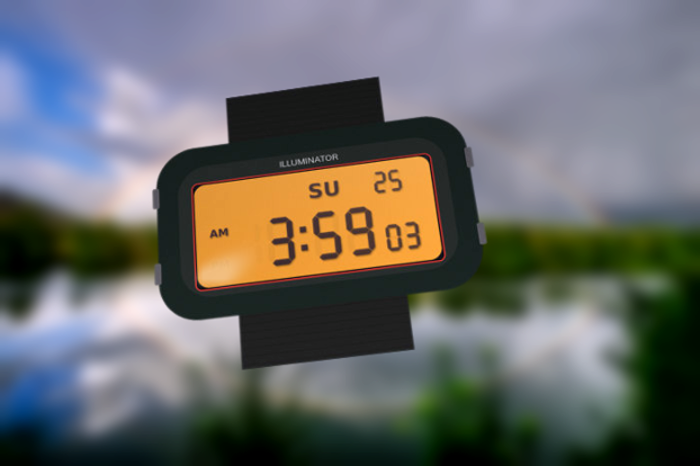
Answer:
3h59m03s
